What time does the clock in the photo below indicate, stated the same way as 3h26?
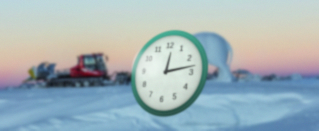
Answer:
12h13
